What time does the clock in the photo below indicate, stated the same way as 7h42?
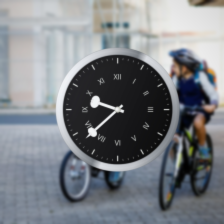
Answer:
9h38
